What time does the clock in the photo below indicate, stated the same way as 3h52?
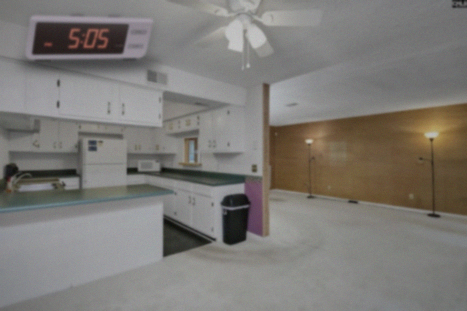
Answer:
5h05
